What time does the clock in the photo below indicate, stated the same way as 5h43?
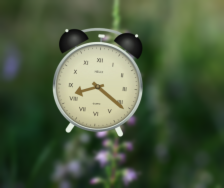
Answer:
8h21
